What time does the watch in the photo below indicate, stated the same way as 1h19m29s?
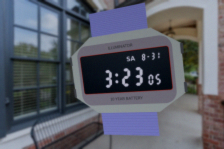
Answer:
3h23m05s
